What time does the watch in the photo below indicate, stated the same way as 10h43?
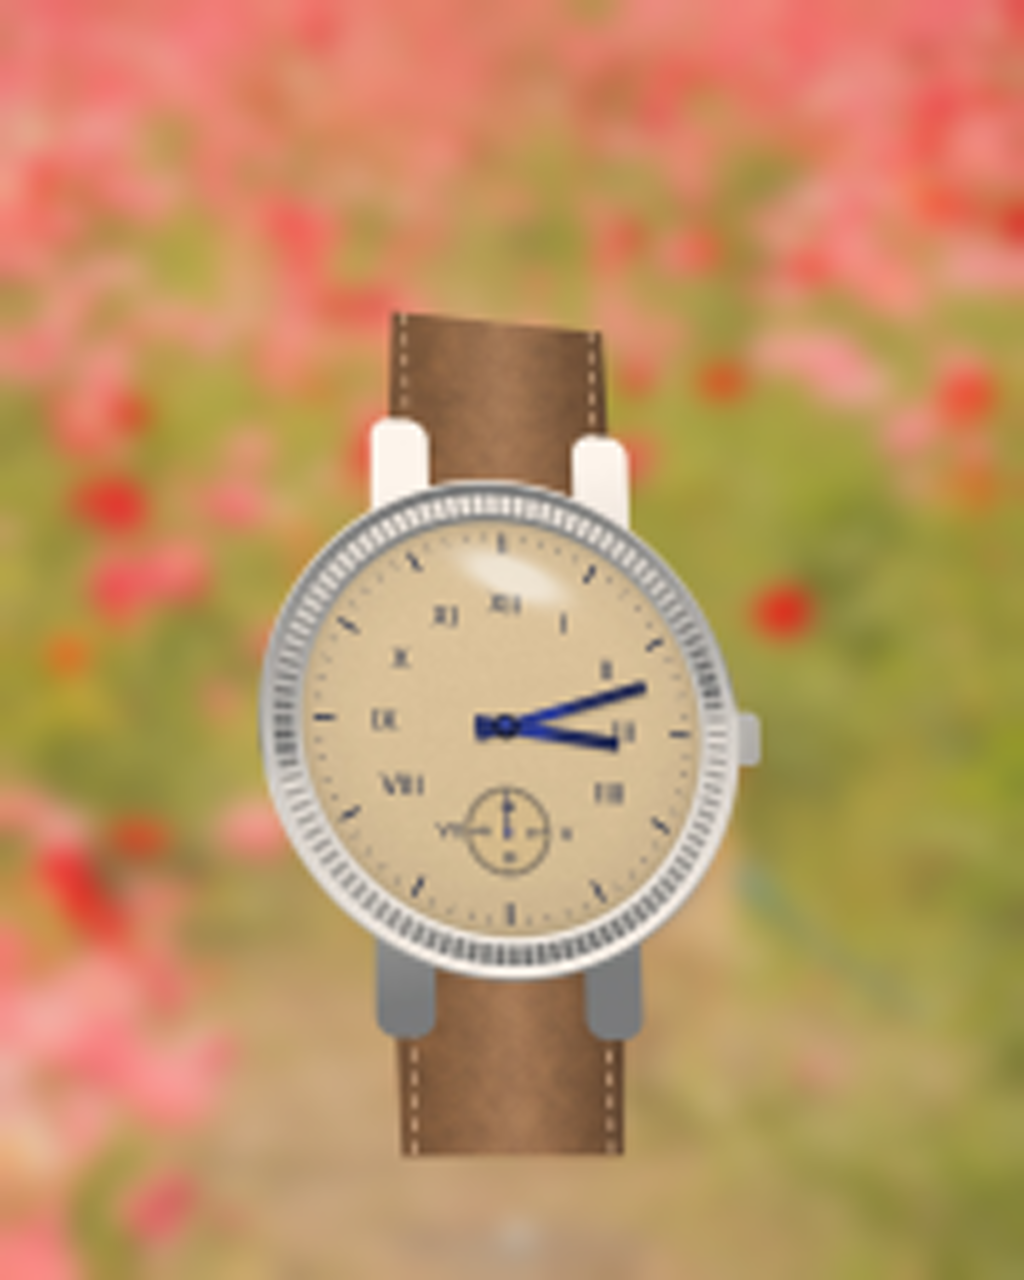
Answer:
3h12
